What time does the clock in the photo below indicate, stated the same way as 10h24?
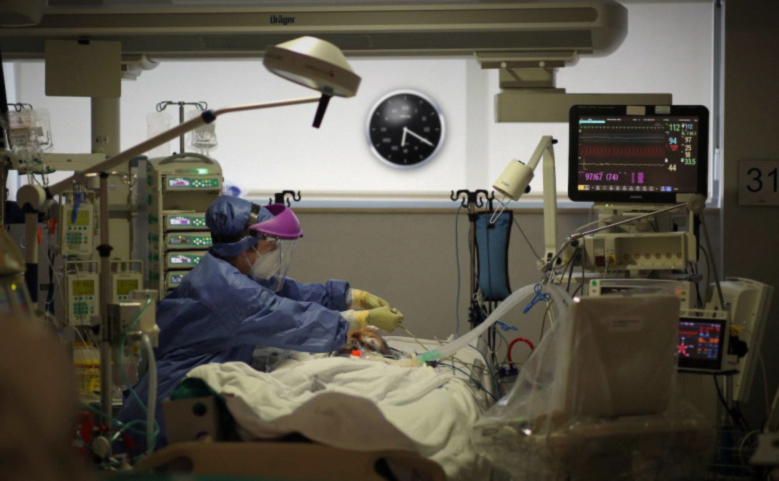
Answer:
6h20
